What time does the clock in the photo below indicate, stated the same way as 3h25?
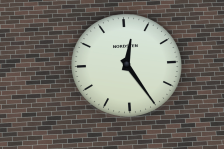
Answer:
12h25
